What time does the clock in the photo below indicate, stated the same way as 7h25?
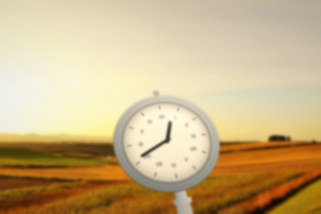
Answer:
12h41
